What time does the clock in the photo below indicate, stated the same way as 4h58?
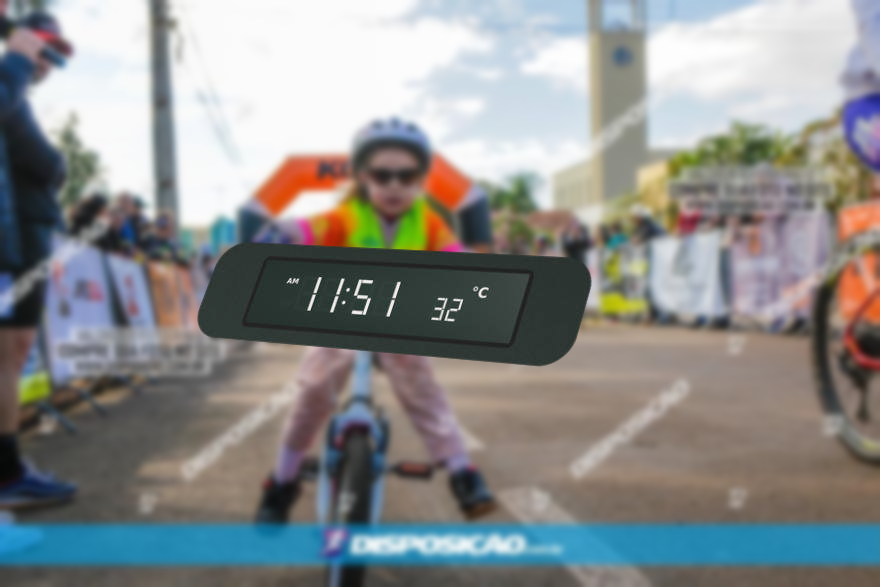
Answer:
11h51
